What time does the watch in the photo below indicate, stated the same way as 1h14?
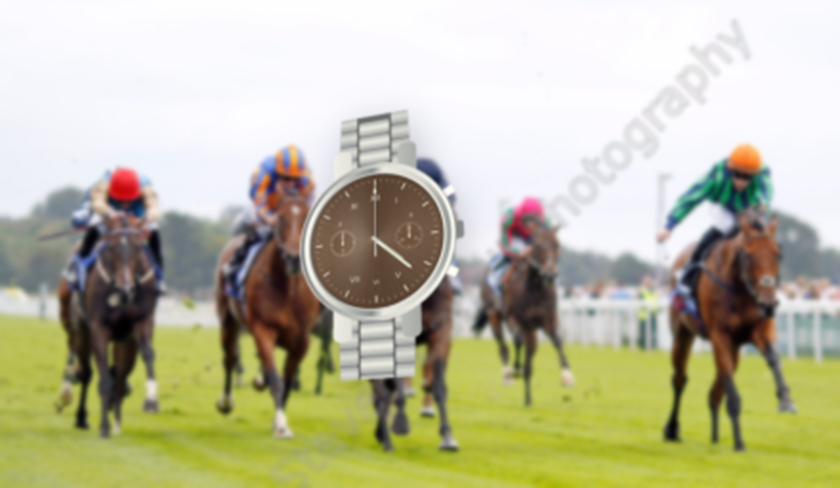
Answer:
4h22
